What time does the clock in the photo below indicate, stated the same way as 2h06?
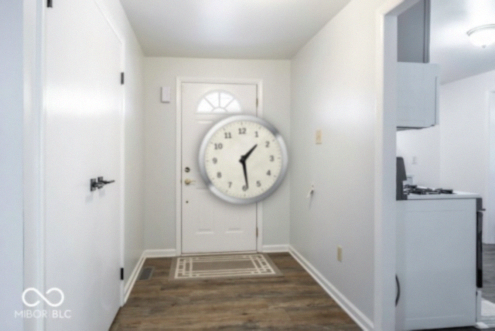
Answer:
1h29
